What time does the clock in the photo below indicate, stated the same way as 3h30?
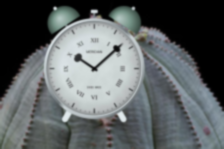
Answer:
10h08
